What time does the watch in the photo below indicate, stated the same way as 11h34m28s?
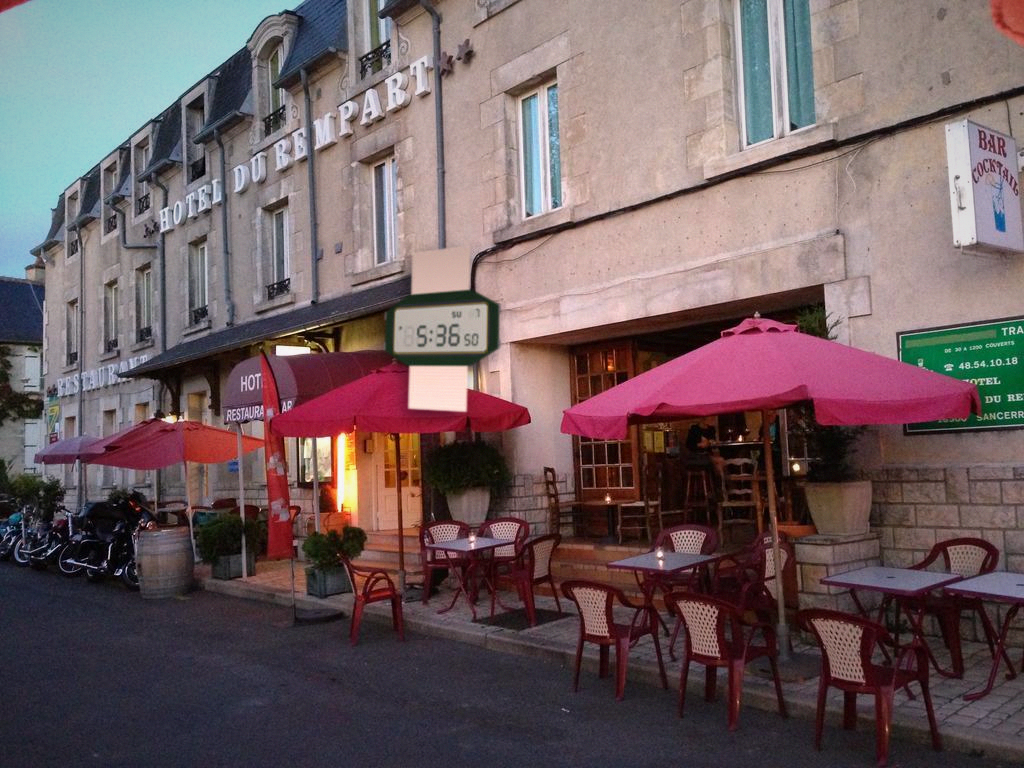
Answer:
5h36m50s
